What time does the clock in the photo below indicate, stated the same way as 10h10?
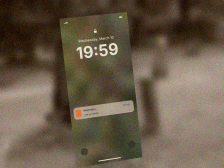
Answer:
19h59
